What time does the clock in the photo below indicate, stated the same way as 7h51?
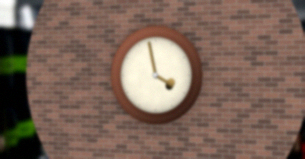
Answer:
3h58
